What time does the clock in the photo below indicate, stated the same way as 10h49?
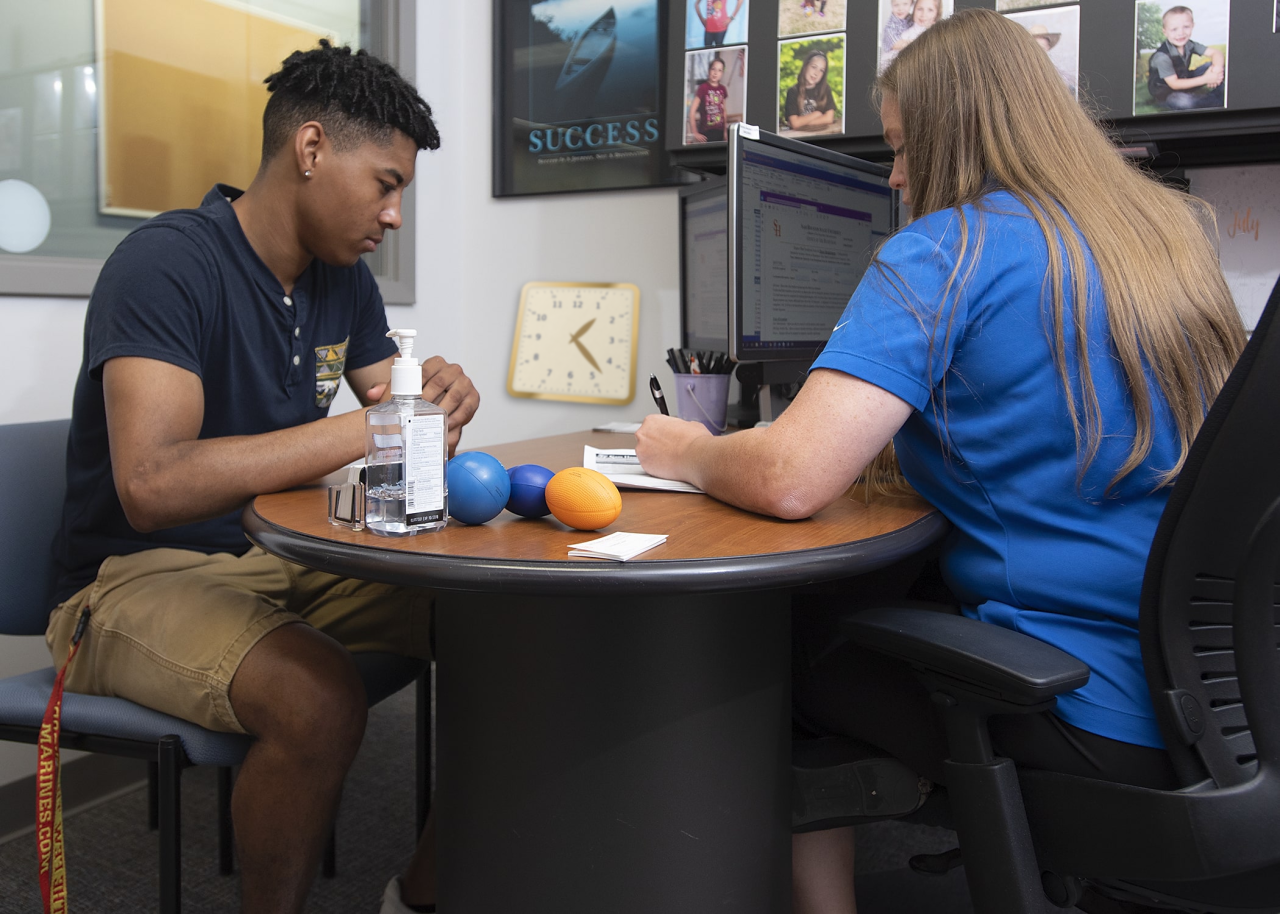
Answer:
1h23
